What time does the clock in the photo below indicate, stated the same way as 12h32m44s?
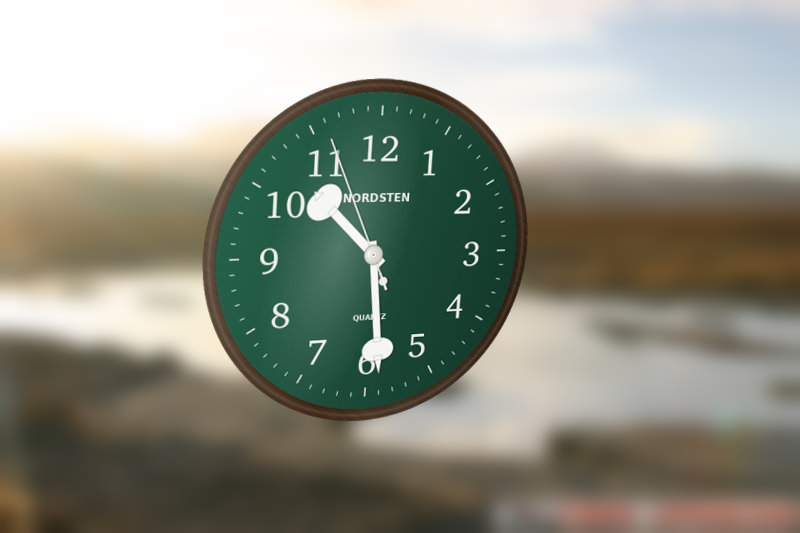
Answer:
10h28m56s
